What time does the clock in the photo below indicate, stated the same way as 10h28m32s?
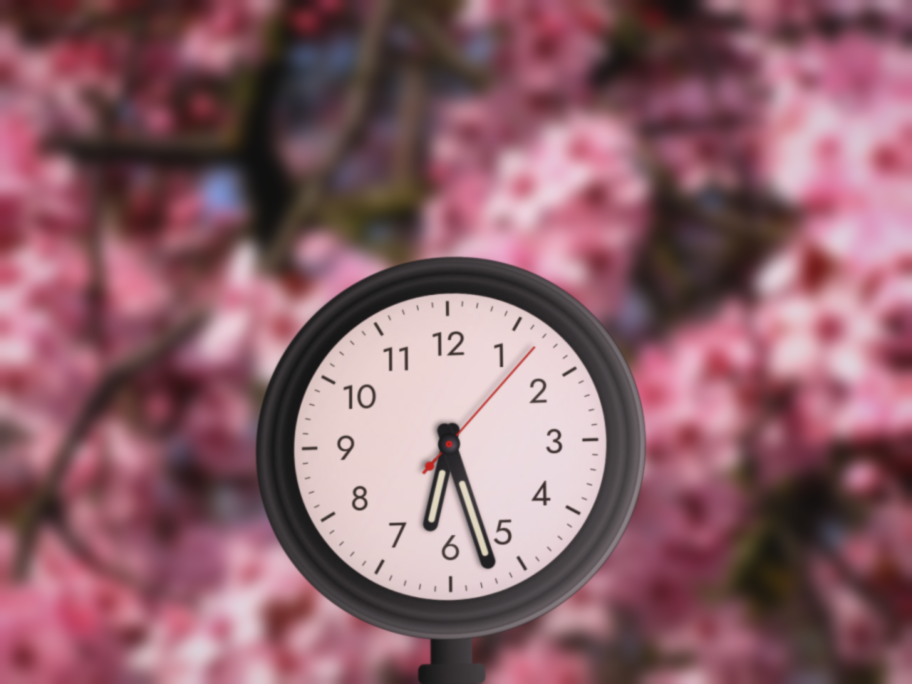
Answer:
6h27m07s
